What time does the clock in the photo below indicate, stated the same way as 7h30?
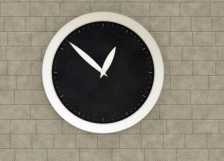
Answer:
12h52
